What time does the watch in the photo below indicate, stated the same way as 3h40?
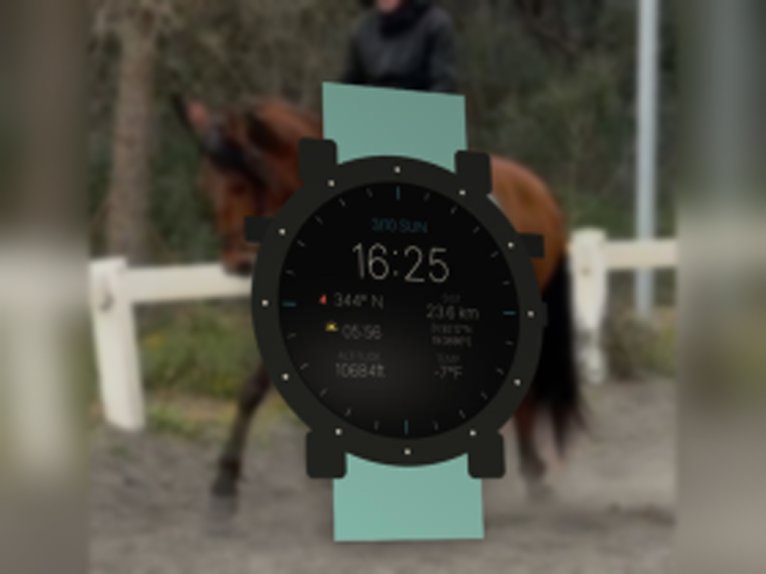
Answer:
16h25
